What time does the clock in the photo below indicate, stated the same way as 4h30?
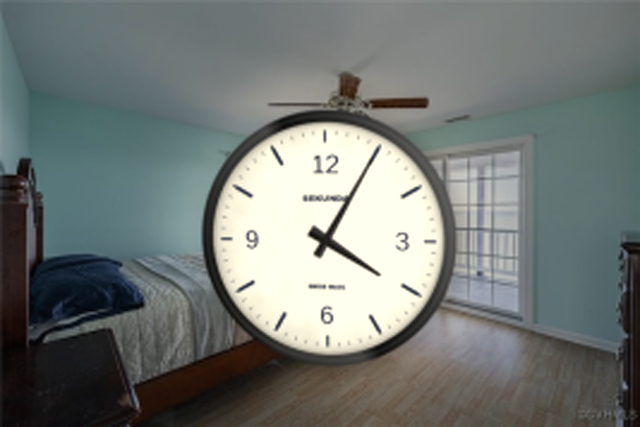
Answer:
4h05
